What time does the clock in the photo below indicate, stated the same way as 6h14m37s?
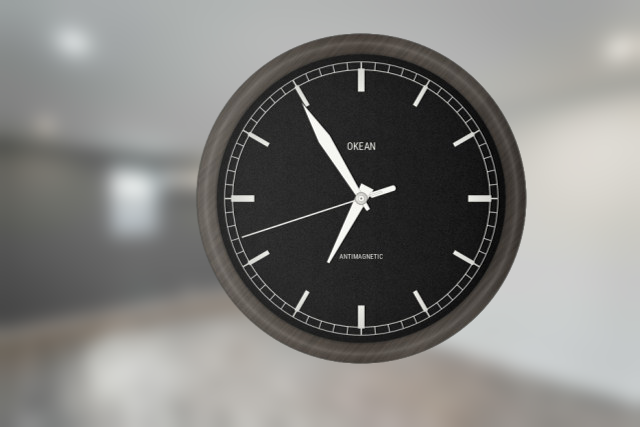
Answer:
6h54m42s
